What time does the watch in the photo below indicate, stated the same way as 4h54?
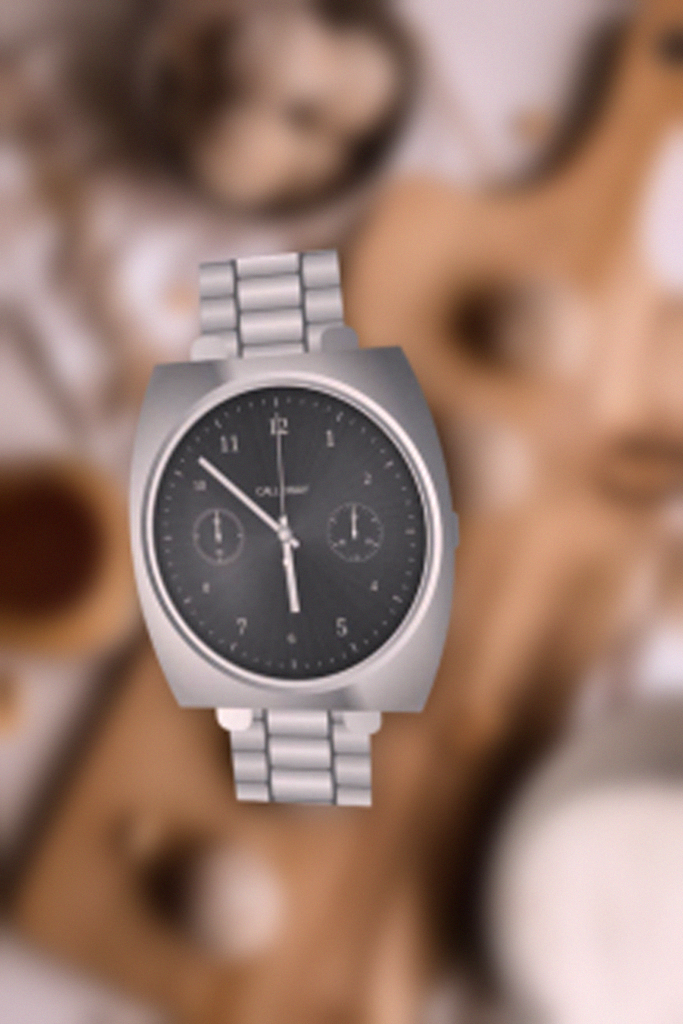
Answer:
5h52
